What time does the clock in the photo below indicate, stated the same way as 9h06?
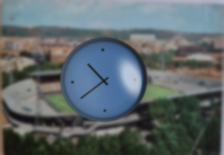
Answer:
10h39
